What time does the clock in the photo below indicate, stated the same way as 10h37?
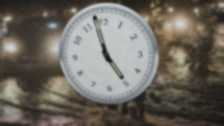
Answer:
4h58
